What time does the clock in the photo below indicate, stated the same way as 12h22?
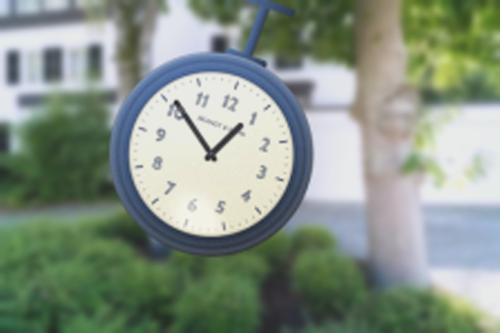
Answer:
12h51
